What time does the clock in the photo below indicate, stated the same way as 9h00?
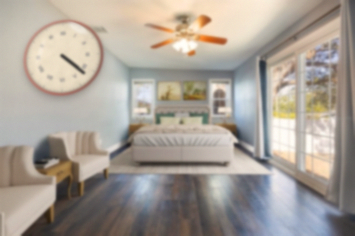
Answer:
4h22
